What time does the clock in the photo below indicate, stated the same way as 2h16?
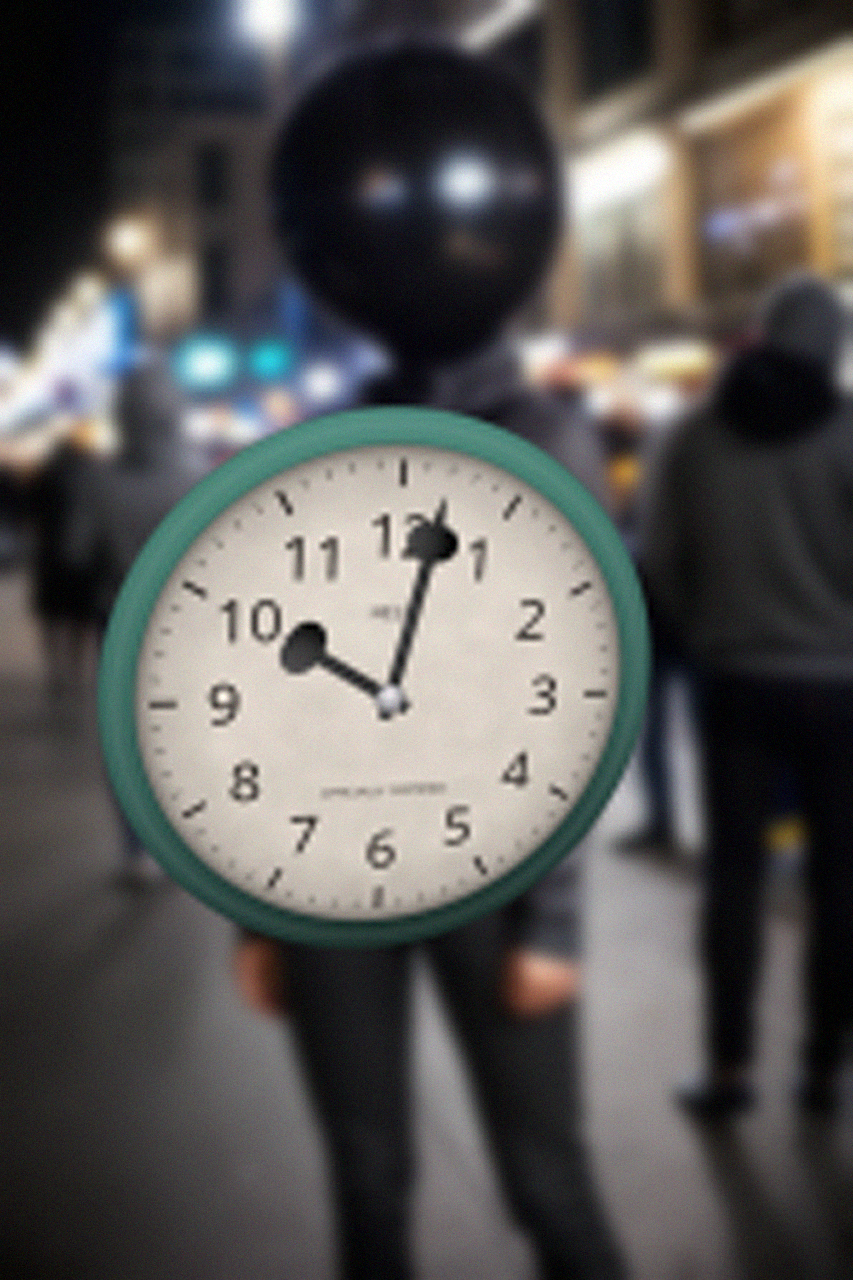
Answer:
10h02
